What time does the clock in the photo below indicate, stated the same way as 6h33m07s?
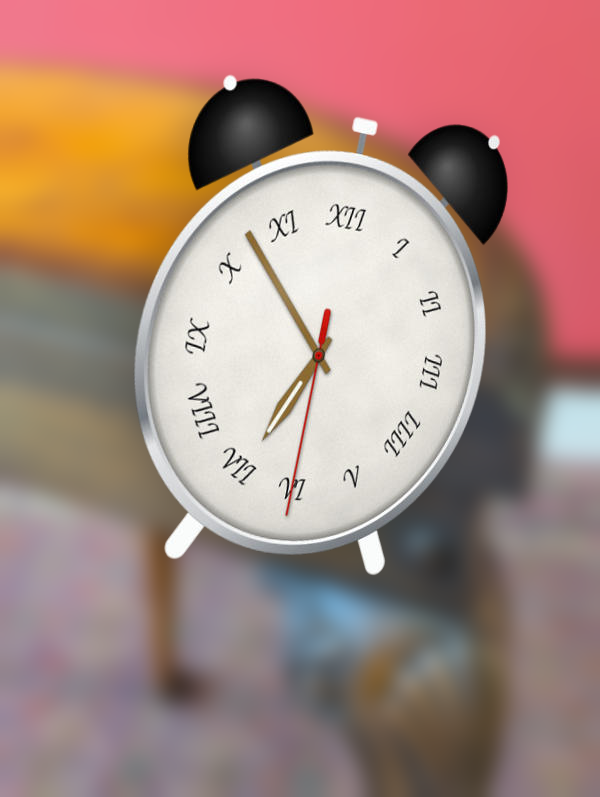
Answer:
6h52m30s
